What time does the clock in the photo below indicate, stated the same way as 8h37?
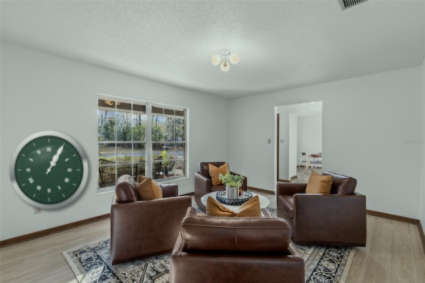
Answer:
1h05
